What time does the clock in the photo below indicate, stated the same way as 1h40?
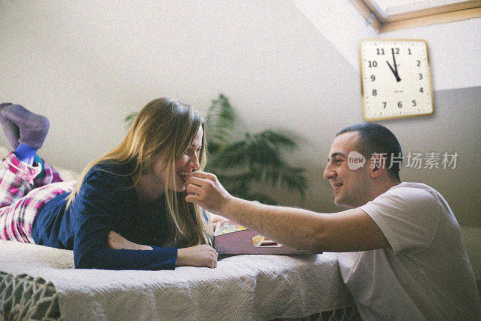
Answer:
10h59
